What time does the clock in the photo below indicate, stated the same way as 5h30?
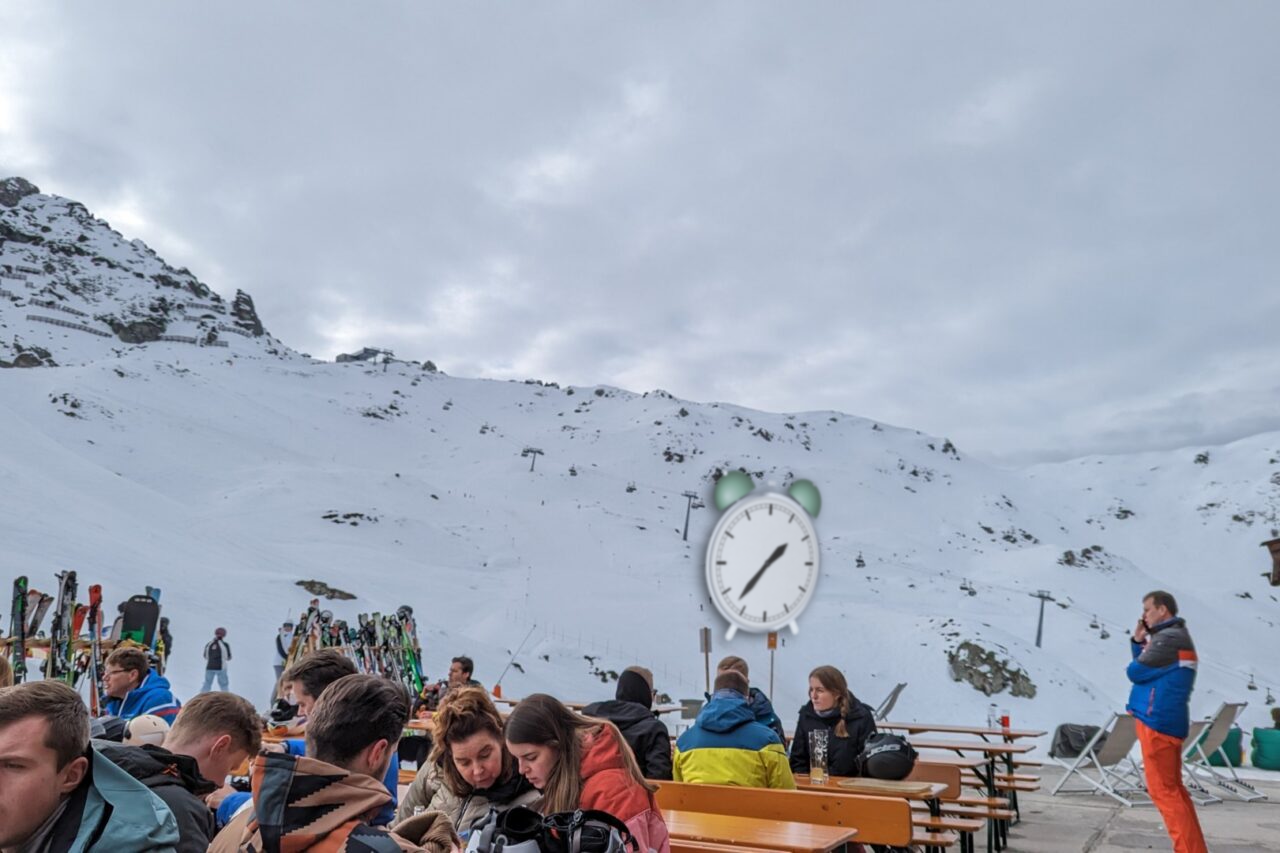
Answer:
1h37
